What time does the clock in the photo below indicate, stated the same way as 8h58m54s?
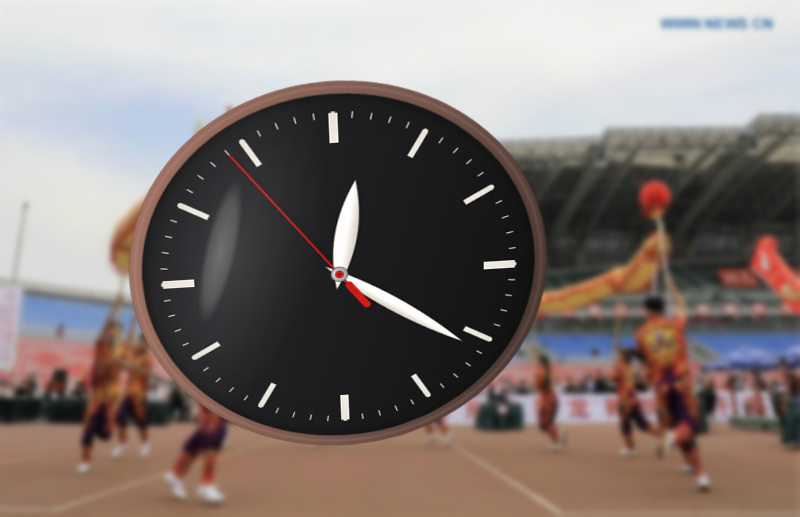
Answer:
12h20m54s
